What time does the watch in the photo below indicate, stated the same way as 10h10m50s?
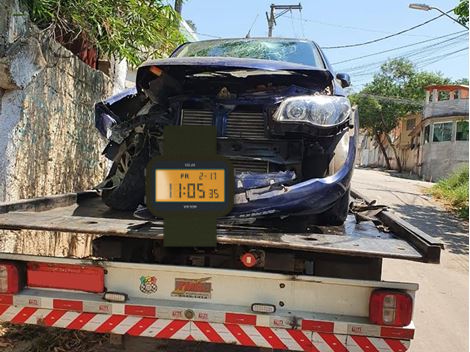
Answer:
11h05m35s
